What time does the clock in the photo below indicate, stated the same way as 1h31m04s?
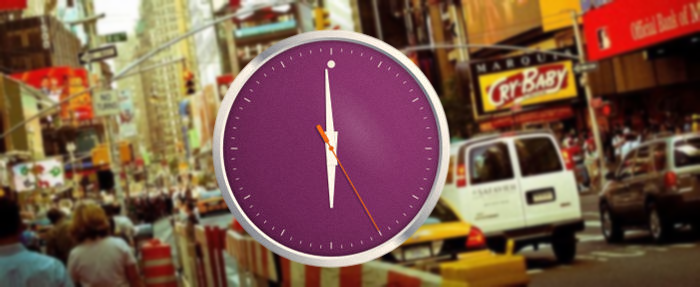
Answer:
5h59m25s
